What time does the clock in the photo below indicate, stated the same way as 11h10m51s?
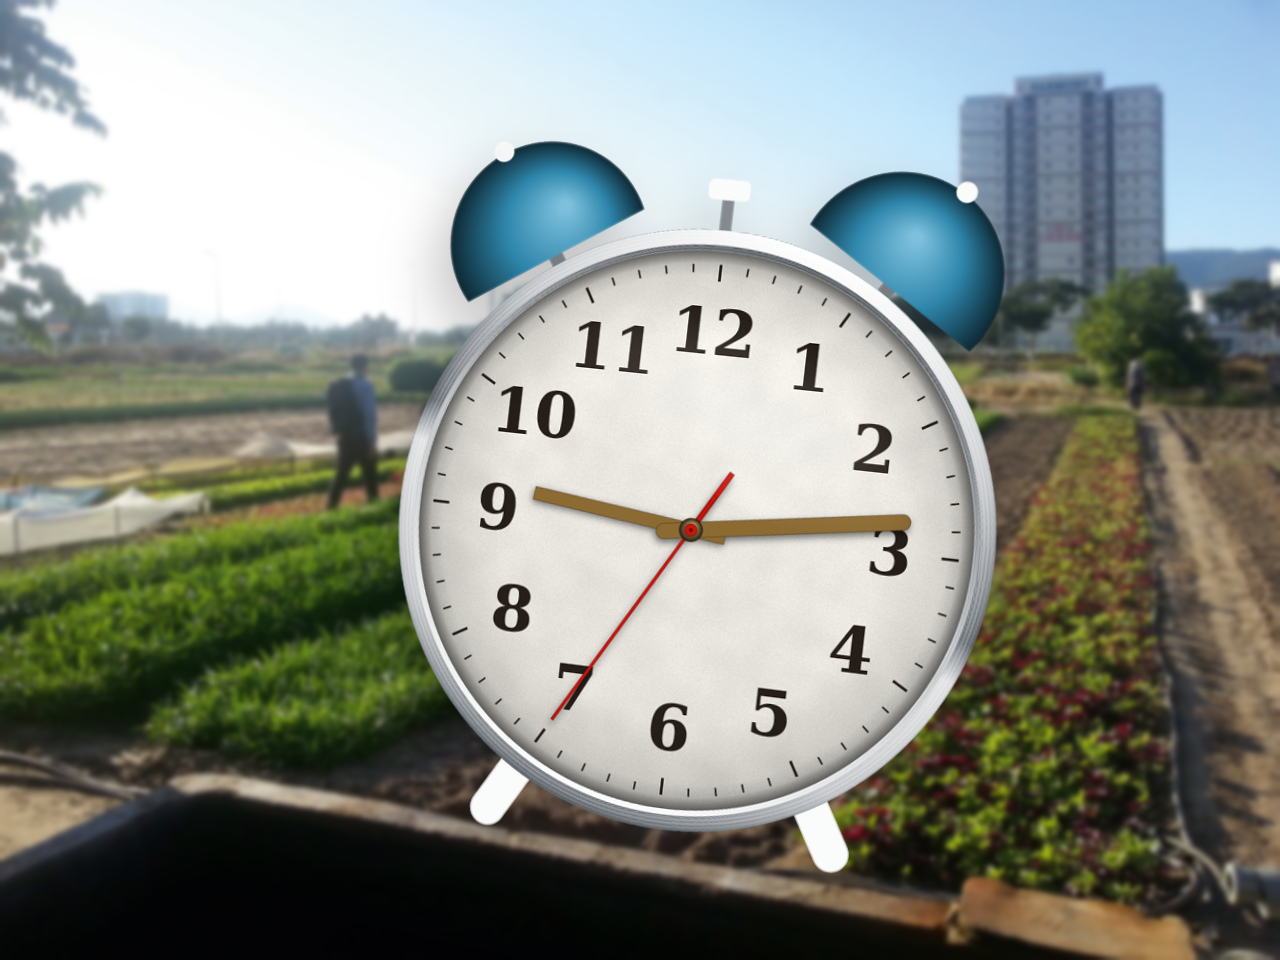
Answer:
9h13m35s
